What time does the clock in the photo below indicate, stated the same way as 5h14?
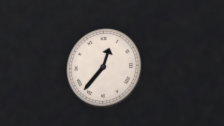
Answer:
12h37
